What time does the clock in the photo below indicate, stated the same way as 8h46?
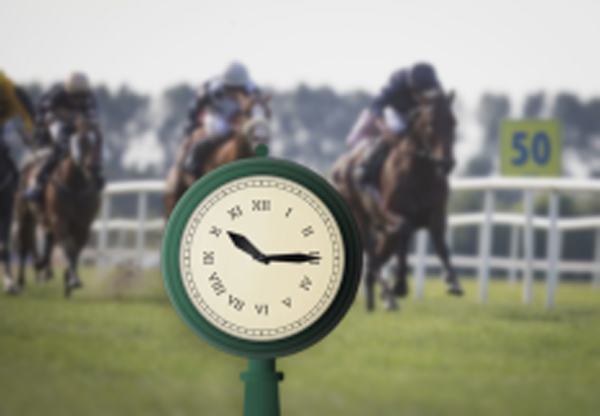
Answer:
10h15
